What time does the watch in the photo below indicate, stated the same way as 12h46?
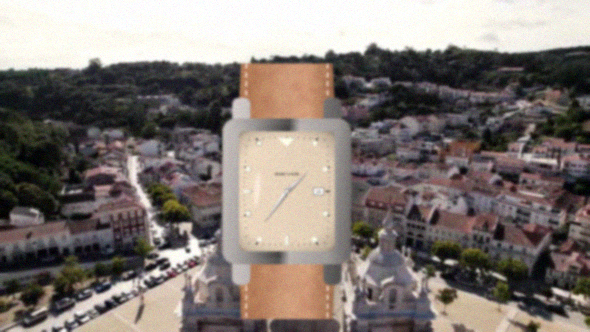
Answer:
1h36
